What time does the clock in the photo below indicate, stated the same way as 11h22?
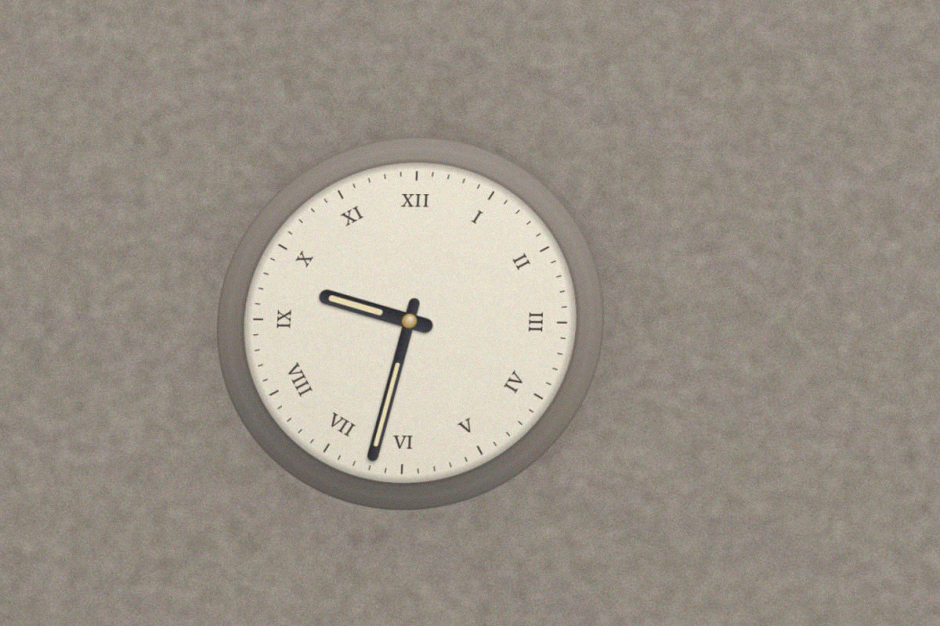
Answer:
9h32
